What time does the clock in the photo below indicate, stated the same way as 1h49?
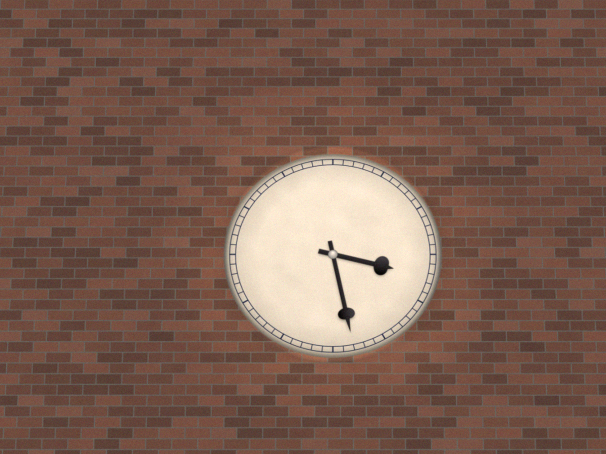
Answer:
3h28
